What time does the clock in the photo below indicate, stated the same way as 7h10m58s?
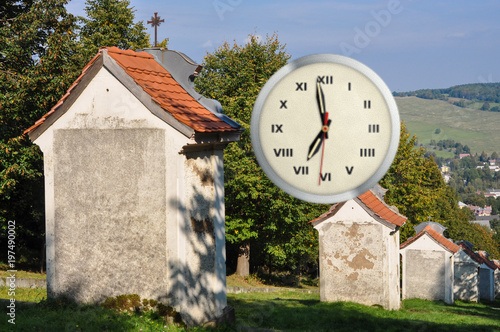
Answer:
6h58m31s
